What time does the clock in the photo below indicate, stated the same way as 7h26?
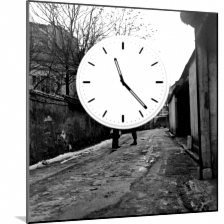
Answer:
11h23
